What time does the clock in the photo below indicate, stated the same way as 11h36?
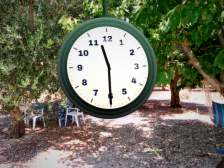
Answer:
11h30
